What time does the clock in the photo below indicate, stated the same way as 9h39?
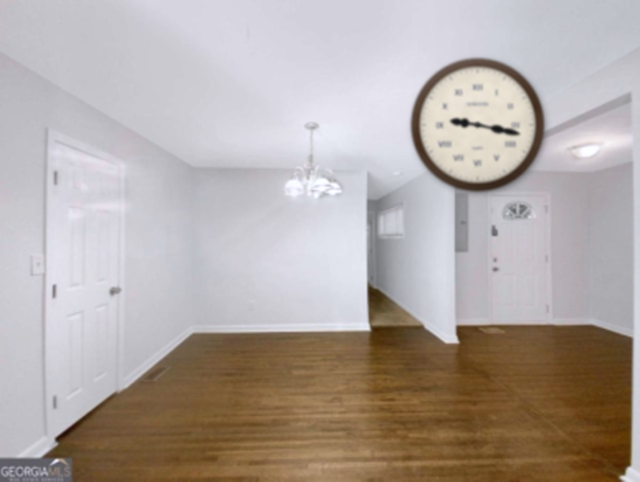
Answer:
9h17
